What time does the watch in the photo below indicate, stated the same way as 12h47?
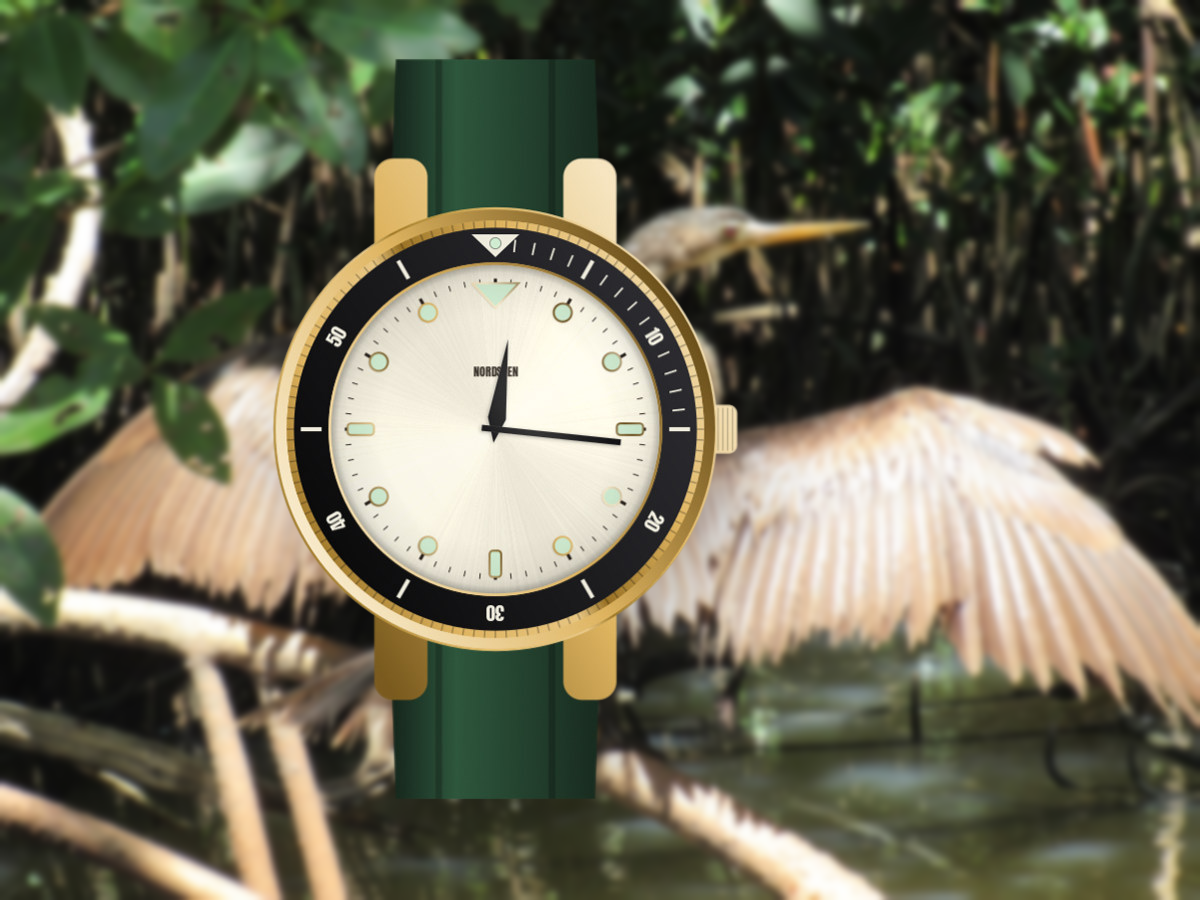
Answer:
12h16
